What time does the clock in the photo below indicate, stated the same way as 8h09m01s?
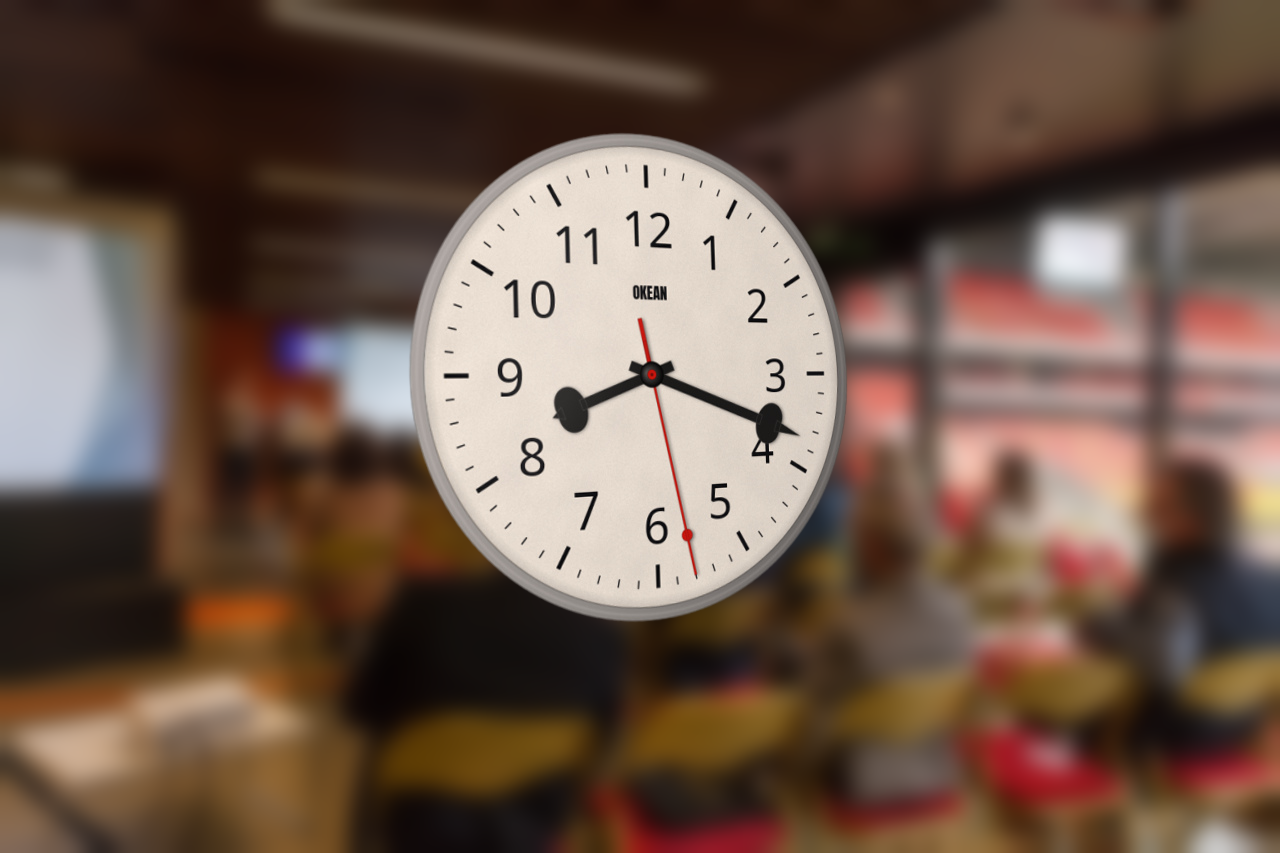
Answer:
8h18m28s
